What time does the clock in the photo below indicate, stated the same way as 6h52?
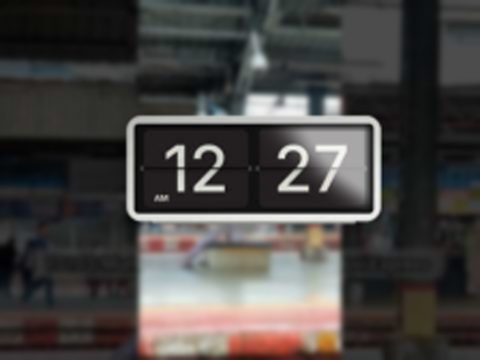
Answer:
12h27
